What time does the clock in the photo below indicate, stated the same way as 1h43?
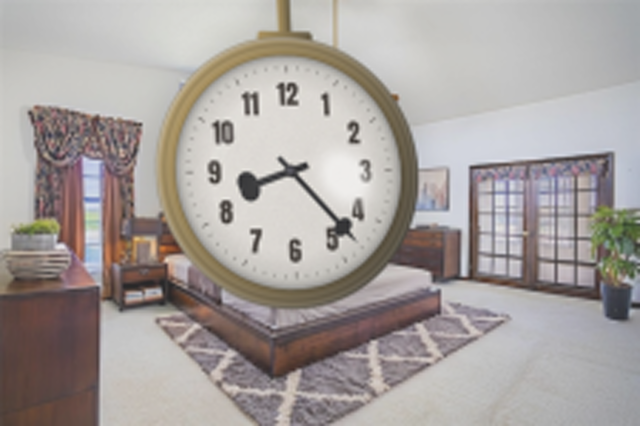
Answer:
8h23
